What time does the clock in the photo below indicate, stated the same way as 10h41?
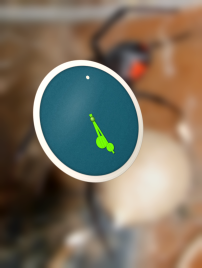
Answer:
5h25
